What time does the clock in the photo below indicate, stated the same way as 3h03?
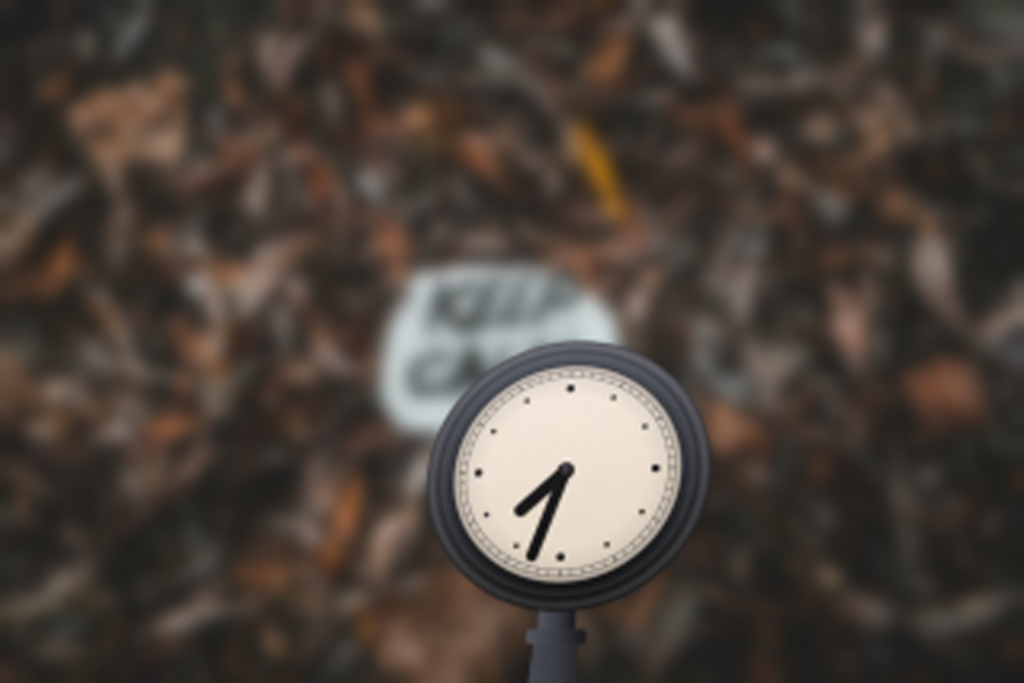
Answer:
7h33
